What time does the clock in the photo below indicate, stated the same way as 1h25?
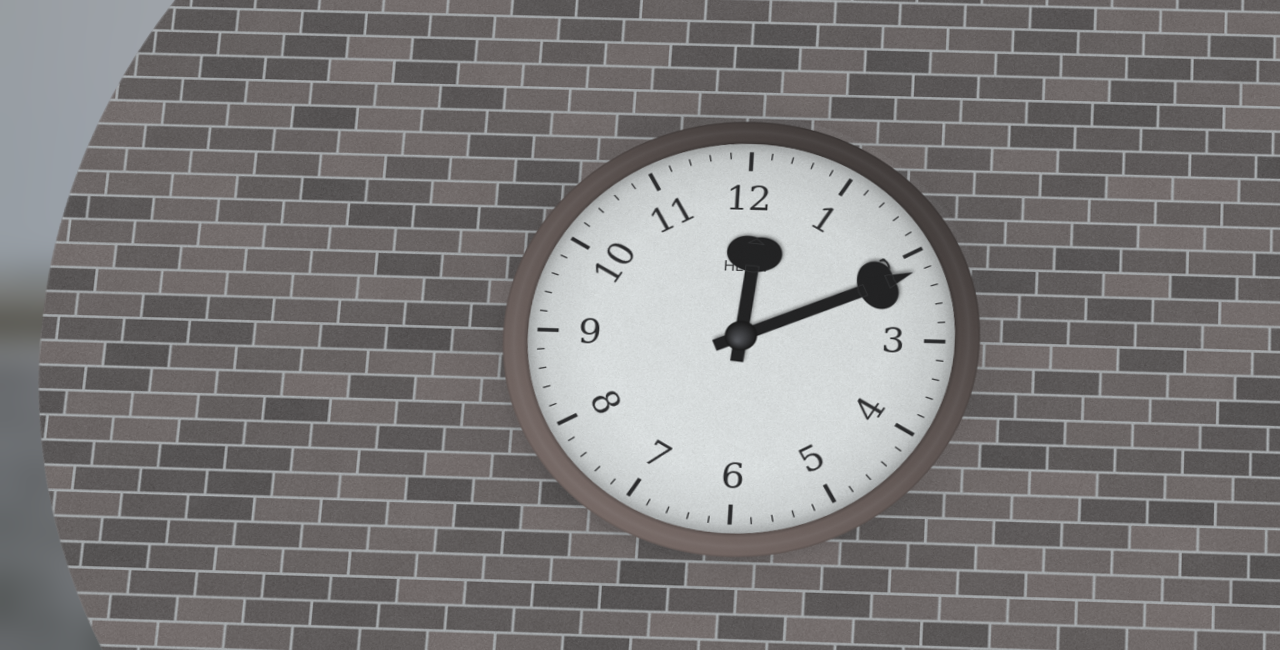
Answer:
12h11
